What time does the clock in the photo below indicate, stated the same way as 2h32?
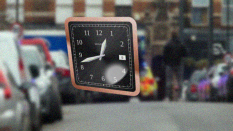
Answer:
12h42
